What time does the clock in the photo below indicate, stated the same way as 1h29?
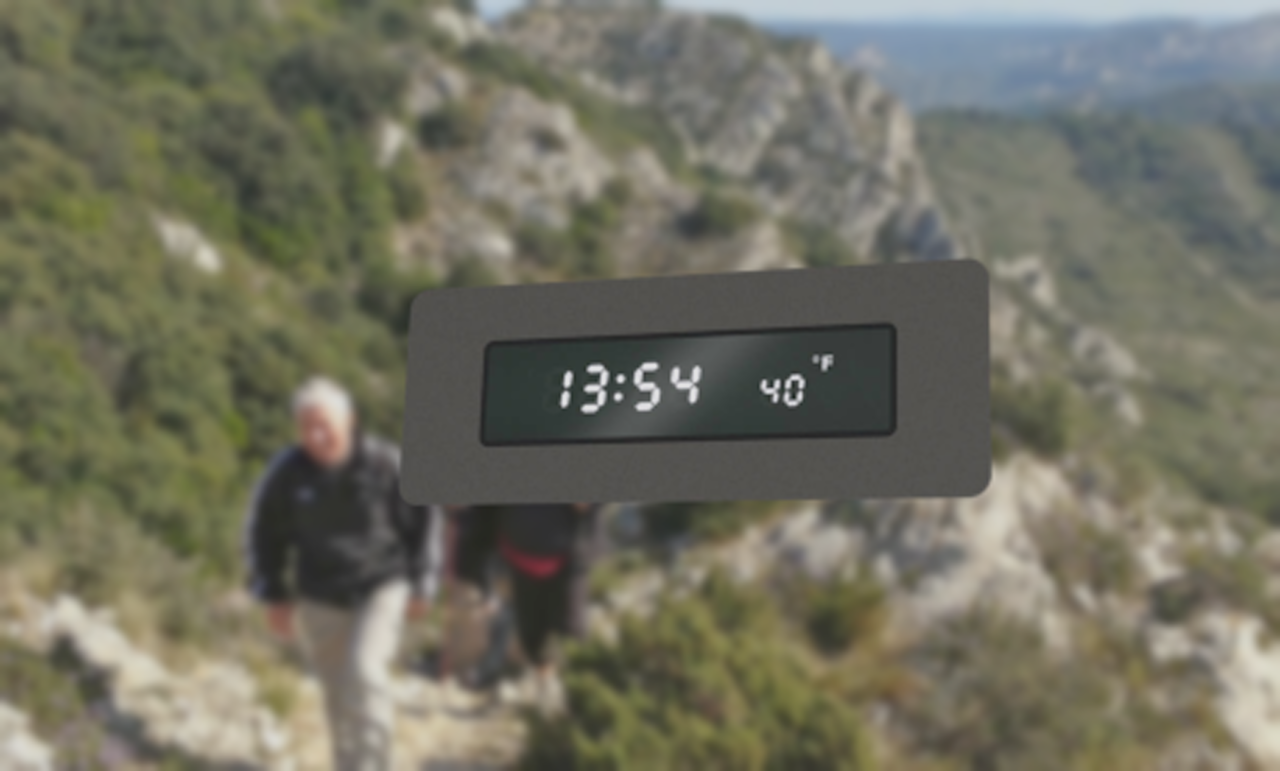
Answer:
13h54
